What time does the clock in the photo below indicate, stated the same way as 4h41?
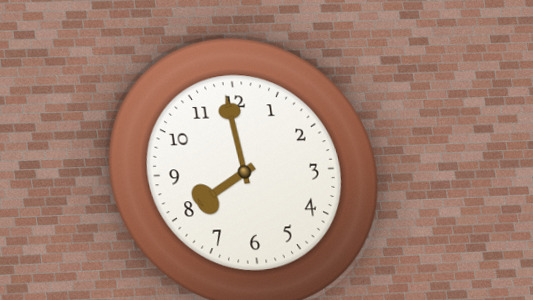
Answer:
7h59
